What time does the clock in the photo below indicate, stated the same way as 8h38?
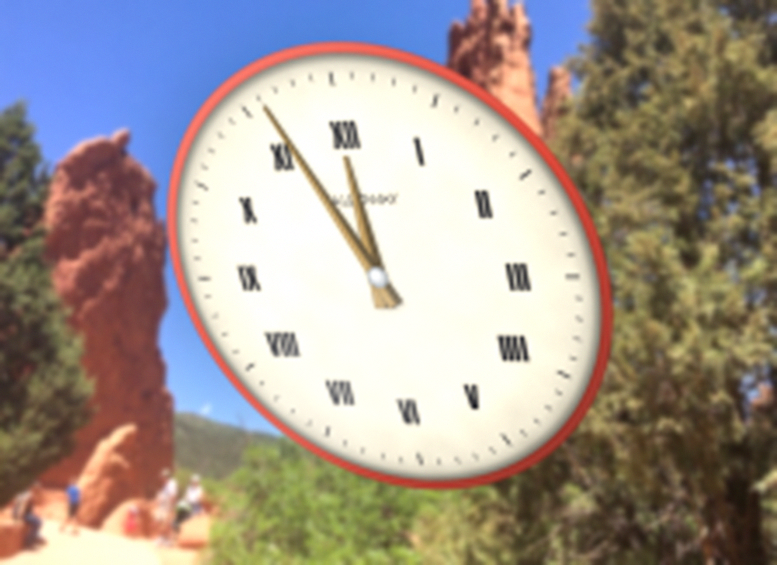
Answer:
11h56
